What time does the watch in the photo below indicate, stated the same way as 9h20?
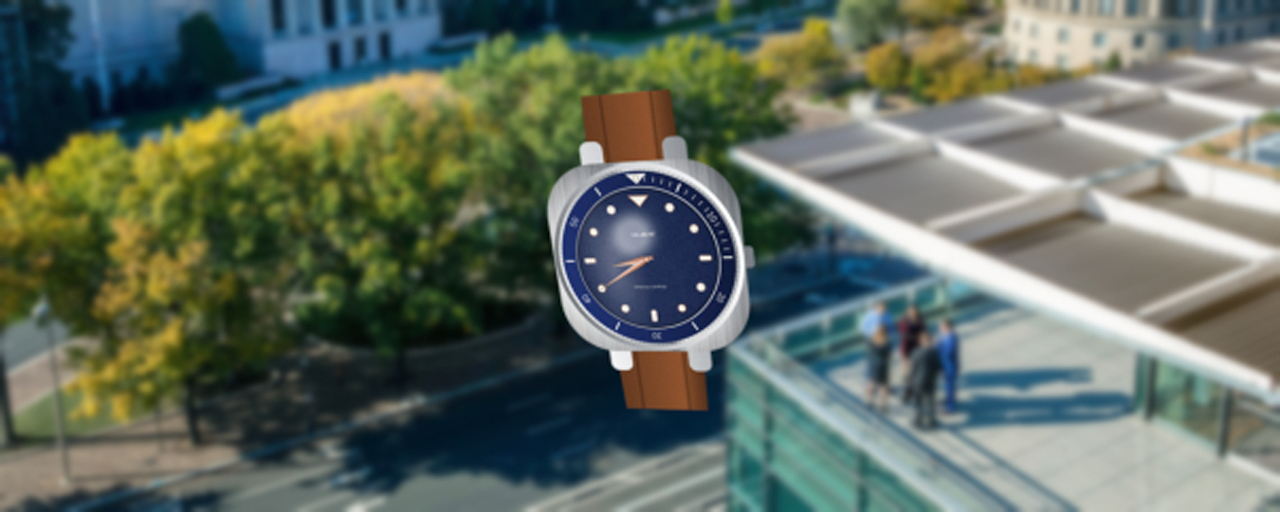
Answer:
8h40
